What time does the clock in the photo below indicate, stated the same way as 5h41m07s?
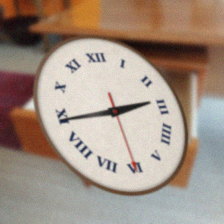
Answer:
2h44m30s
